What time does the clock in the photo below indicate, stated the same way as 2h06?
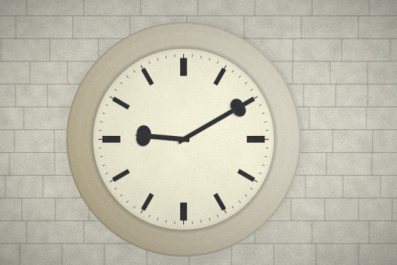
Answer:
9h10
